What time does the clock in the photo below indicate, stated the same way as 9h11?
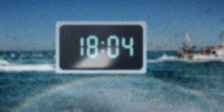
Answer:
18h04
